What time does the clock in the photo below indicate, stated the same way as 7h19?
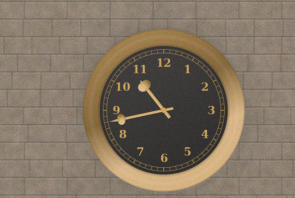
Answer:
10h43
